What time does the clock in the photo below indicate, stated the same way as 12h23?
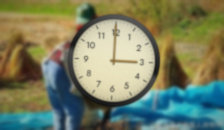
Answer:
3h00
